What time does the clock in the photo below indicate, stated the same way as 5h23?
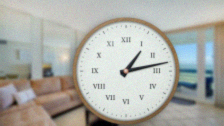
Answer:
1h13
